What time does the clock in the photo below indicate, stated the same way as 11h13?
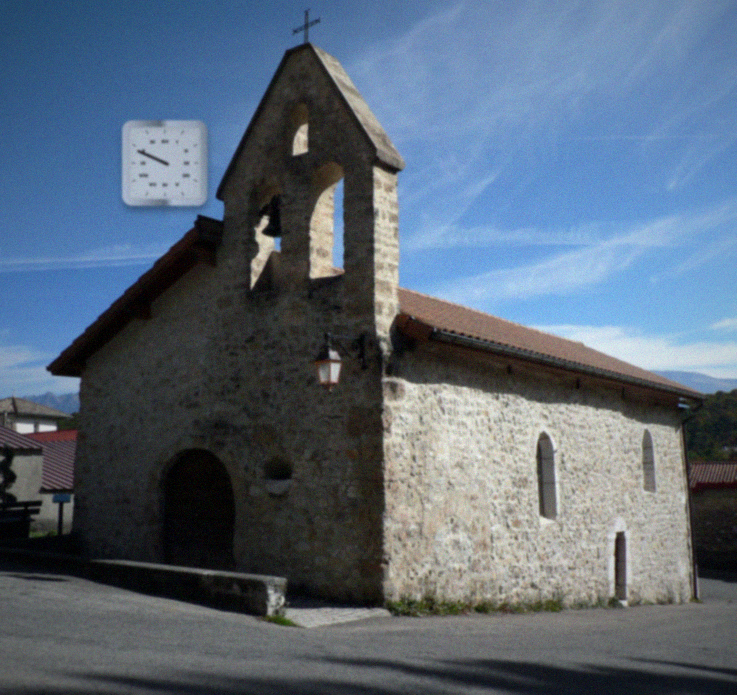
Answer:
9h49
